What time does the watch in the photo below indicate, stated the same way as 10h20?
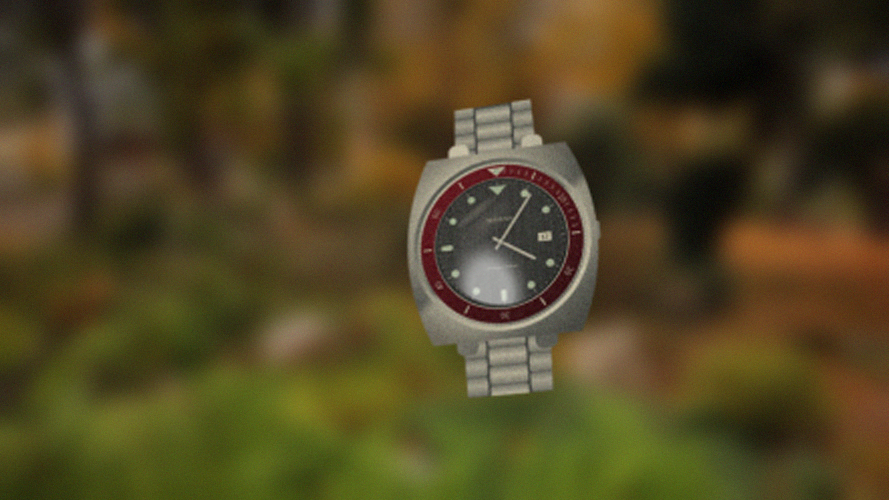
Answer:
4h06
